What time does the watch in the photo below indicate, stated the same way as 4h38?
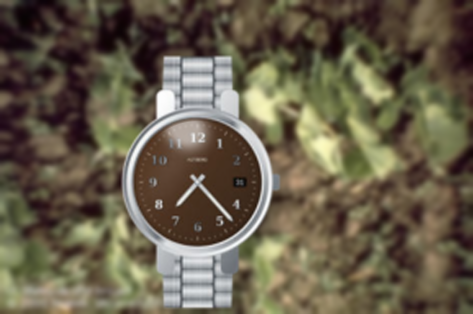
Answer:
7h23
